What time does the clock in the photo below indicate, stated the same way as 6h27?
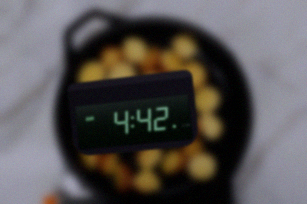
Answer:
4h42
